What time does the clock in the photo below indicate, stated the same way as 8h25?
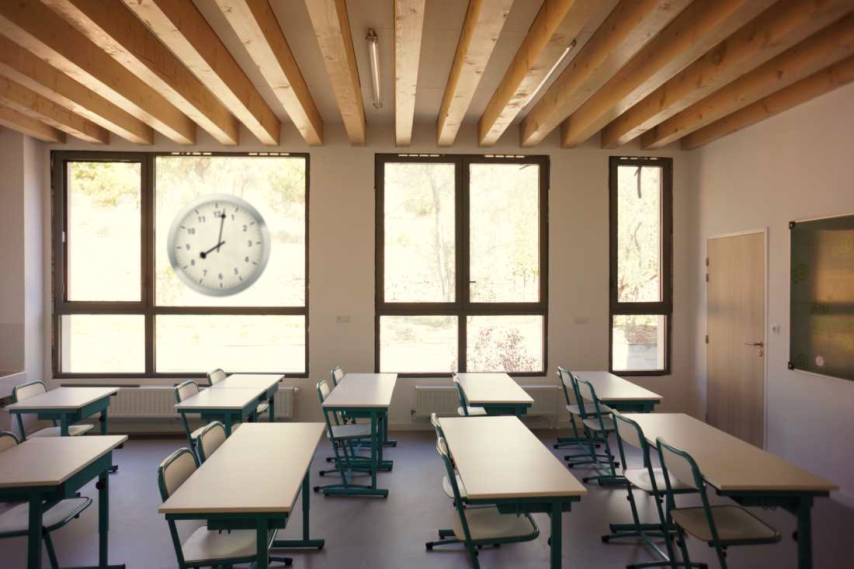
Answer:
8h02
